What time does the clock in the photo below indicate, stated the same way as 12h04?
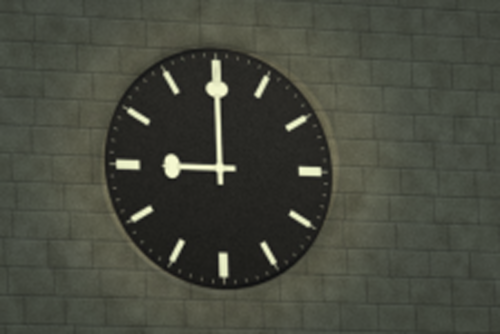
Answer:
9h00
